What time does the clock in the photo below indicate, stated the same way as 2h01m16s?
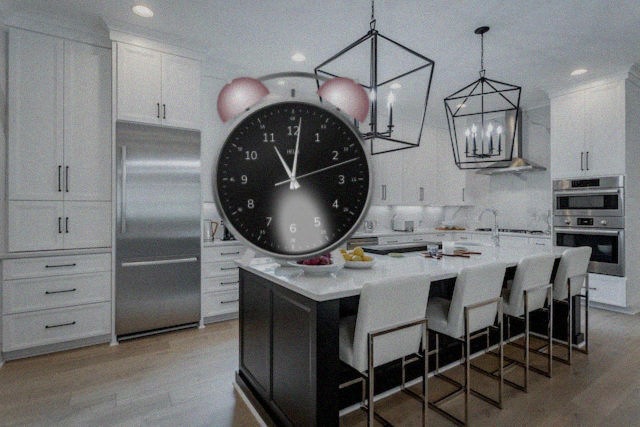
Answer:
11h01m12s
